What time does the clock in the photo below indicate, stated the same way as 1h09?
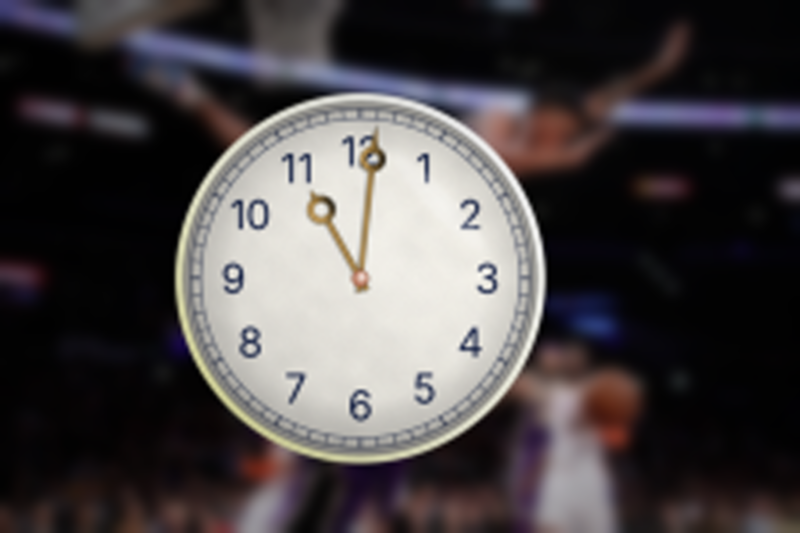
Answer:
11h01
